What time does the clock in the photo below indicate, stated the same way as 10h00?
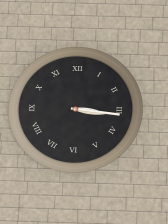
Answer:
3h16
